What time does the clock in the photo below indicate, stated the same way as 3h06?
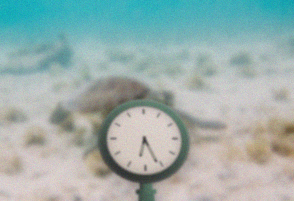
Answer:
6h26
